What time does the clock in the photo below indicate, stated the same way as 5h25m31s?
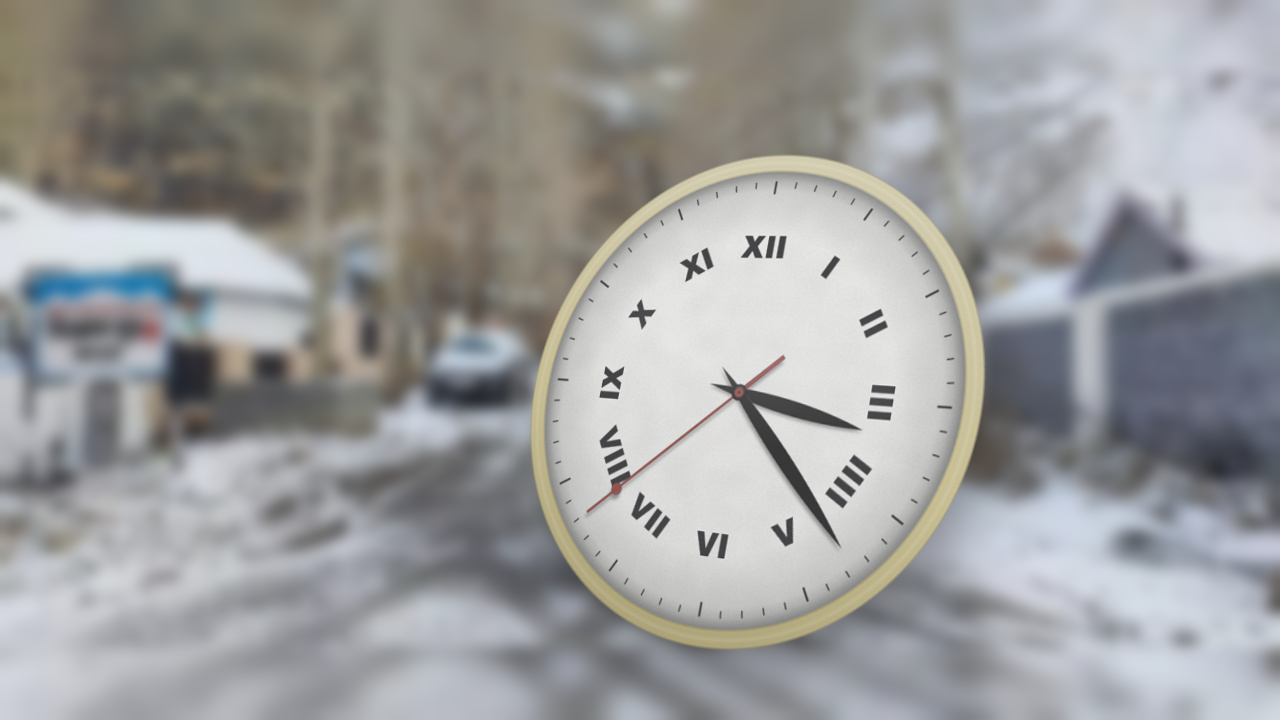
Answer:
3h22m38s
